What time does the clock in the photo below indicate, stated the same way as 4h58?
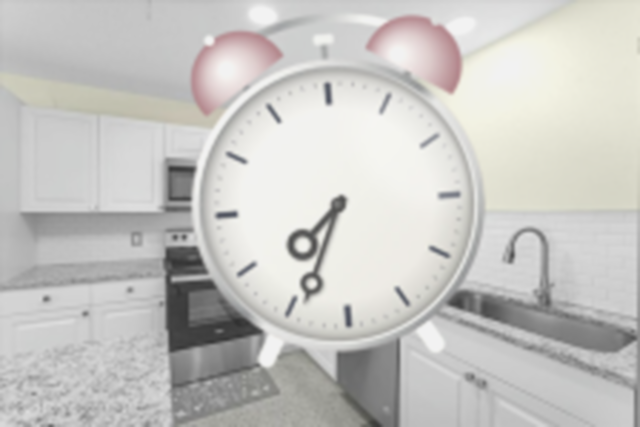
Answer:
7h34
